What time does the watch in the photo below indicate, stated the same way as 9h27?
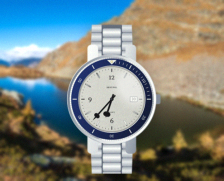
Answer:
6h37
